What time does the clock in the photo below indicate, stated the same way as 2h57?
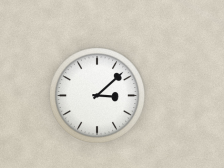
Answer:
3h08
